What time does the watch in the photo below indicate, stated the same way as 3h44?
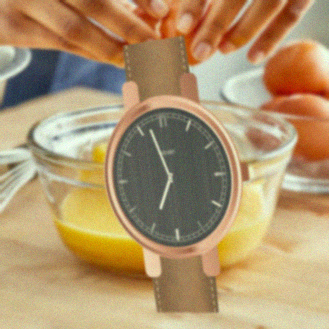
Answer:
6h57
